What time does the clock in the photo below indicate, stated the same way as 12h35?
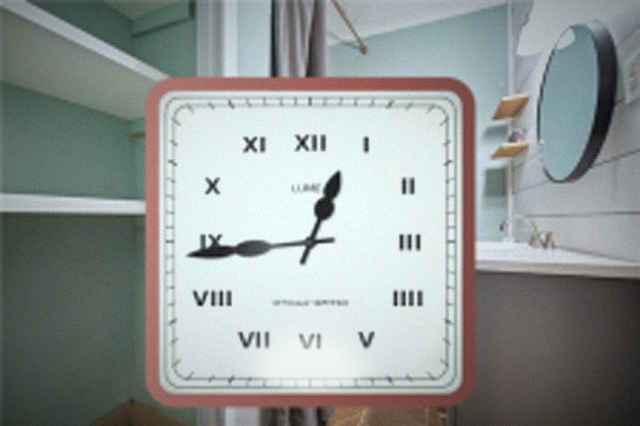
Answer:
12h44
